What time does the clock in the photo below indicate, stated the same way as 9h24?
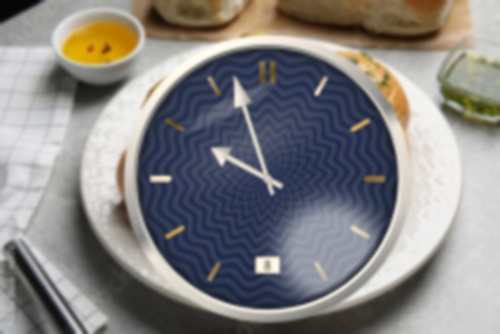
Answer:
9h57
